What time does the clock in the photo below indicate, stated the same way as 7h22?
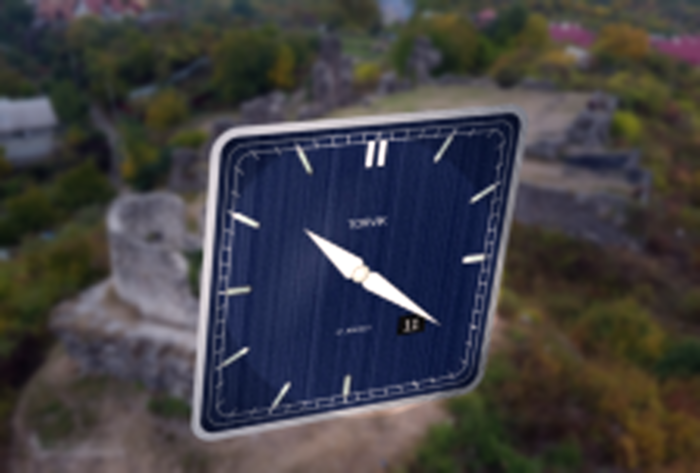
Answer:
10h21
